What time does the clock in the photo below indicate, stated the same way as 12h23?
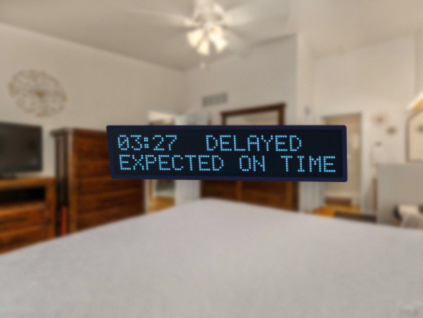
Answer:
3h27
